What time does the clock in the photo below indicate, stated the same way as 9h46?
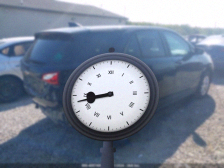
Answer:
8h43
